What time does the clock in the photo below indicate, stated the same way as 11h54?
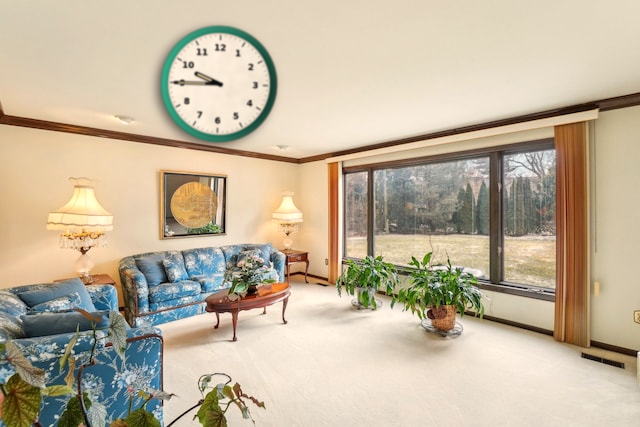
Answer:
9h45
